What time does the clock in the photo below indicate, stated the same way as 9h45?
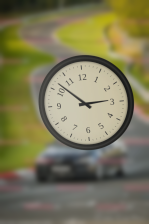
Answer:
2h52
